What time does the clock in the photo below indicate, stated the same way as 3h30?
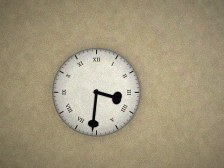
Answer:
3h31
